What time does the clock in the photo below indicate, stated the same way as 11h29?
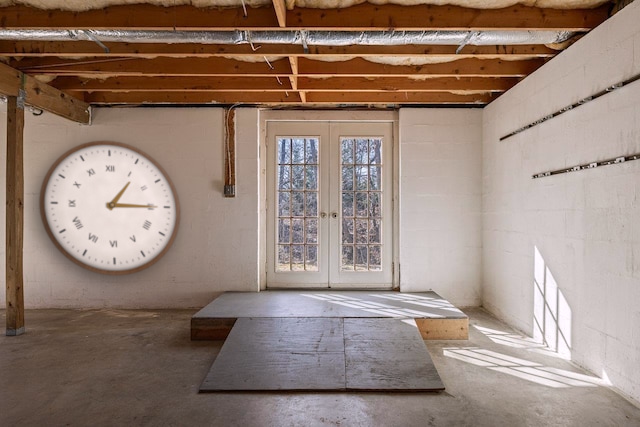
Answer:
1h15
